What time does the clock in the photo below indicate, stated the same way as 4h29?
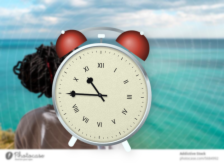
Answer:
10h45
